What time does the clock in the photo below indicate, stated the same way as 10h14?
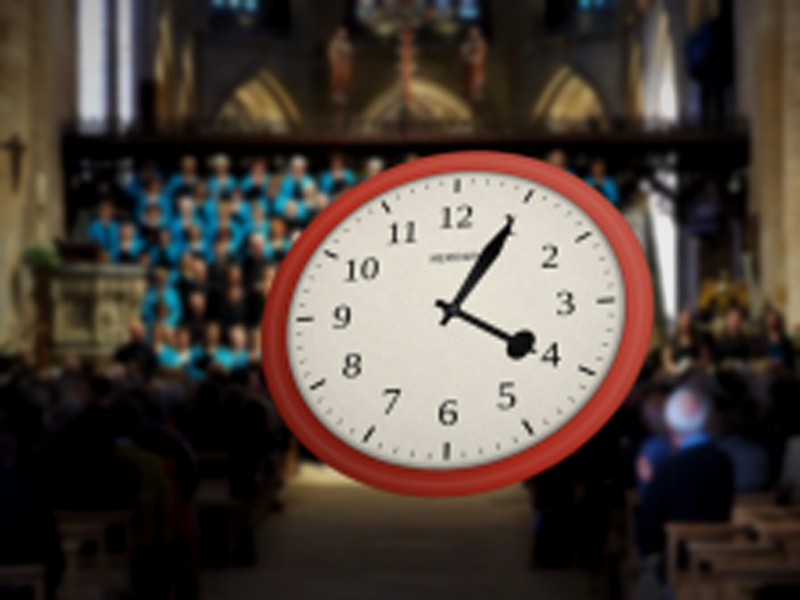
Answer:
4h05
